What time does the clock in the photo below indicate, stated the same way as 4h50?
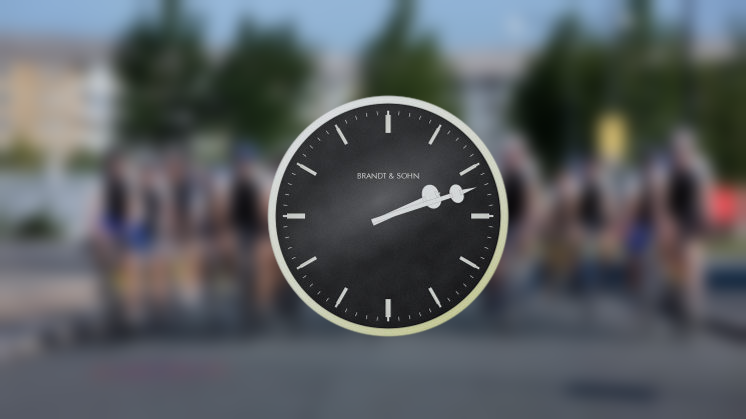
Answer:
2h12
